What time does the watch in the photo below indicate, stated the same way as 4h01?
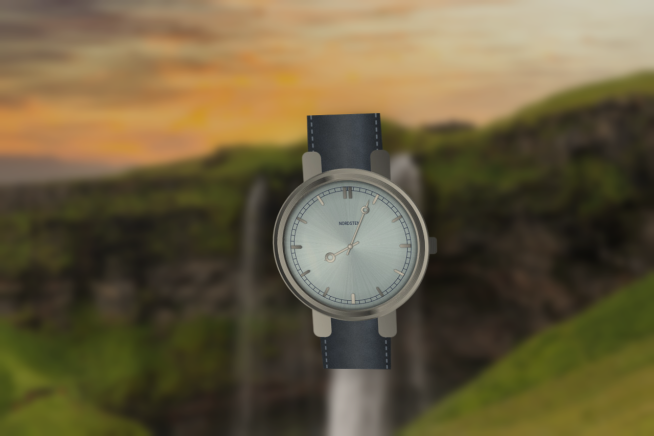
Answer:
8h04
